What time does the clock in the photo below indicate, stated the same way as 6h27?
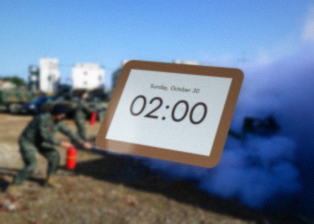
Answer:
2h00
